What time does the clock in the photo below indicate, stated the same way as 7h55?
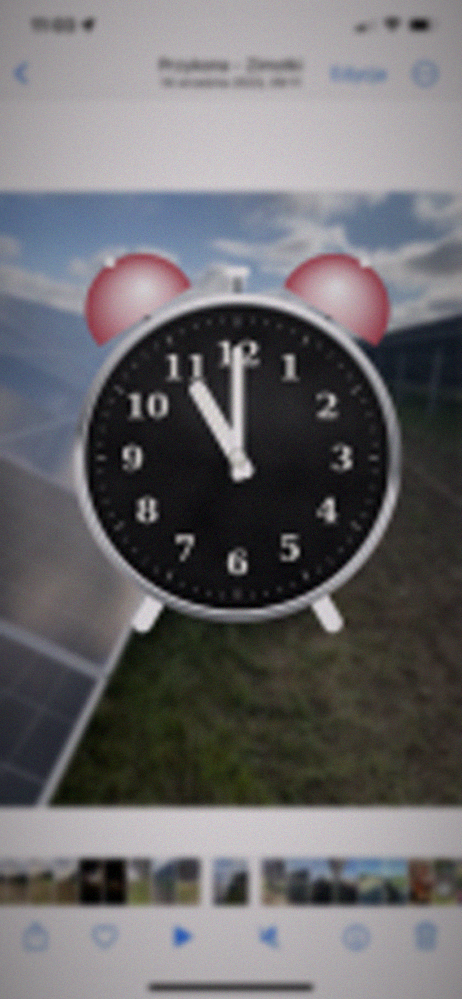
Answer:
11h00
